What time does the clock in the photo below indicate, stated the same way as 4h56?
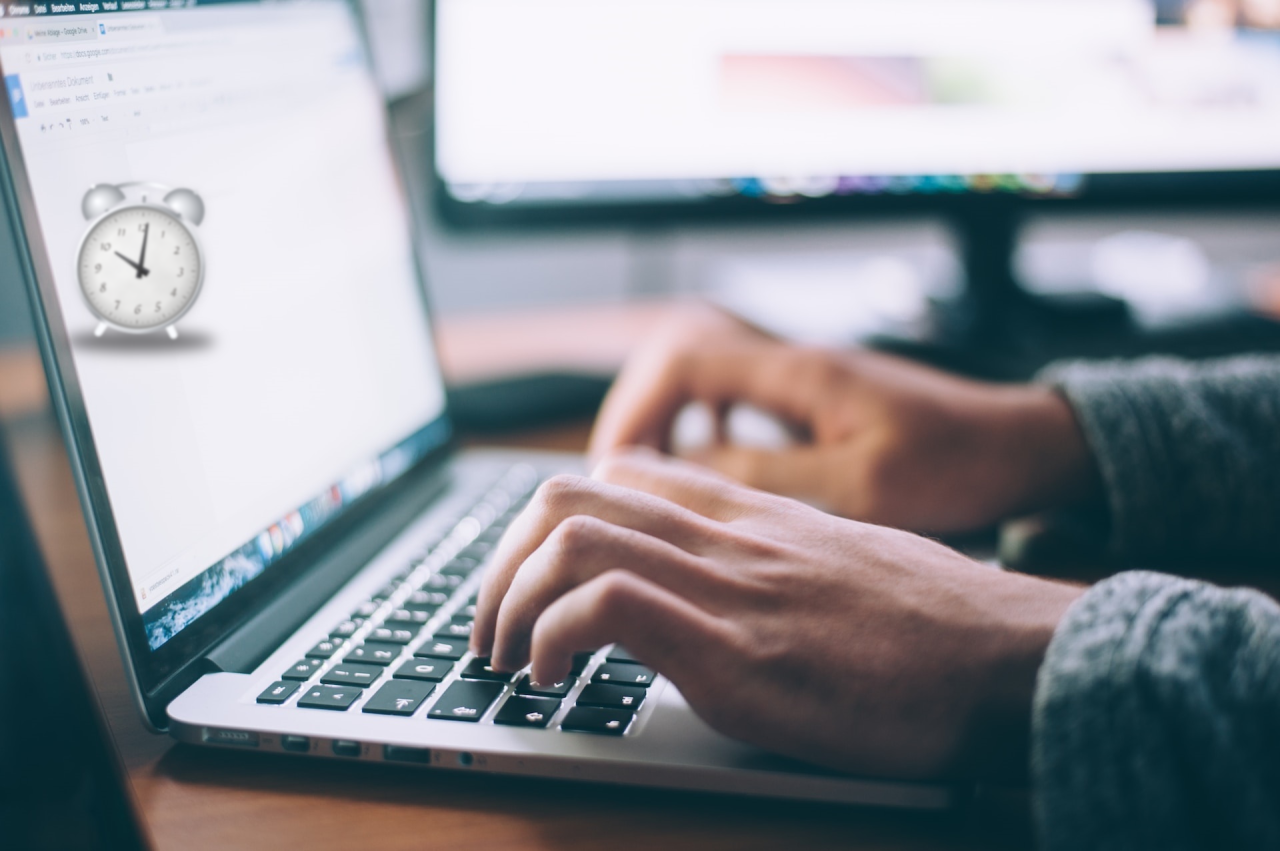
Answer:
10h01
